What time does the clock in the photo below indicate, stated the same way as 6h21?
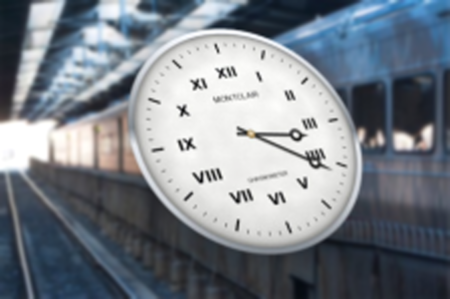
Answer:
3h21
